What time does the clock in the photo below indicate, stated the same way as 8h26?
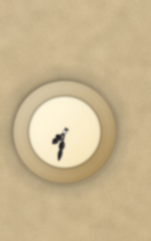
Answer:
7h32
